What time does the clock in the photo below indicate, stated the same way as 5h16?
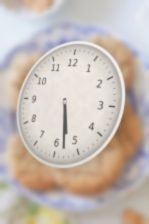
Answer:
5h28
